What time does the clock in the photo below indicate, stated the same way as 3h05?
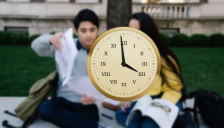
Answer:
3h59
